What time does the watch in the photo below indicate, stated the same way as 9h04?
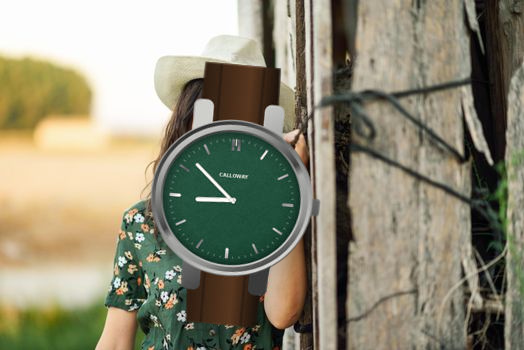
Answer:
8h52
